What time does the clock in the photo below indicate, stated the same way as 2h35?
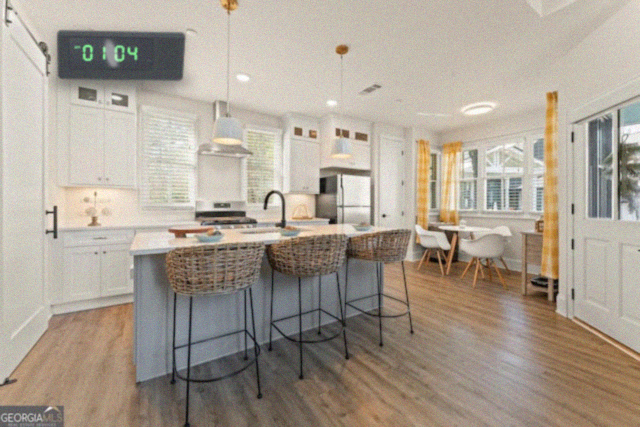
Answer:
1h04
